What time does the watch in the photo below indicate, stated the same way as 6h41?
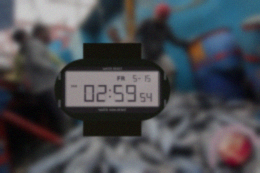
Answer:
2h59
